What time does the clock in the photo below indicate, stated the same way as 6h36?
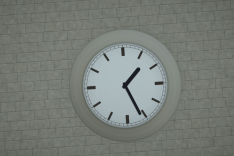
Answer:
1h26
